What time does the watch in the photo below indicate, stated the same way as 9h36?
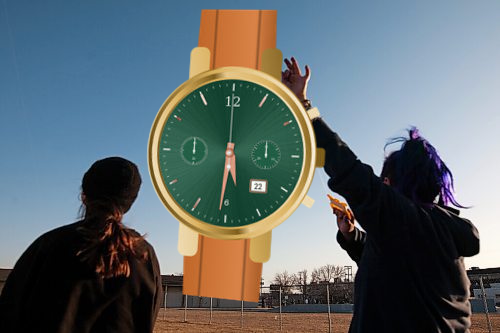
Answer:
5h31
